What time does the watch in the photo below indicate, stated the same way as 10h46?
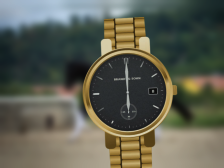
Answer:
6h00
